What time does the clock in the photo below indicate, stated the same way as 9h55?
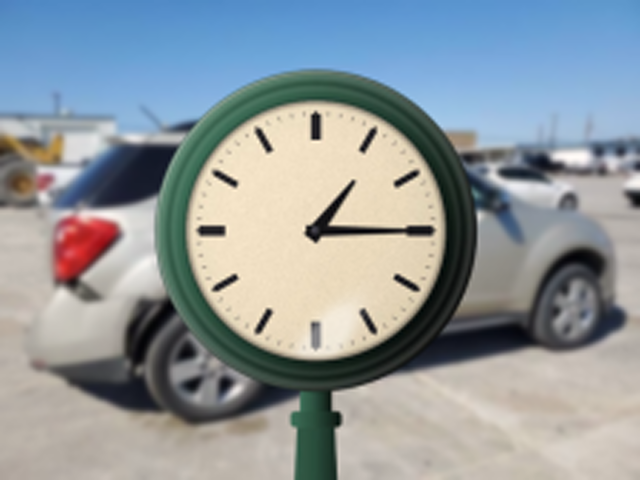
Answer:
1h15
